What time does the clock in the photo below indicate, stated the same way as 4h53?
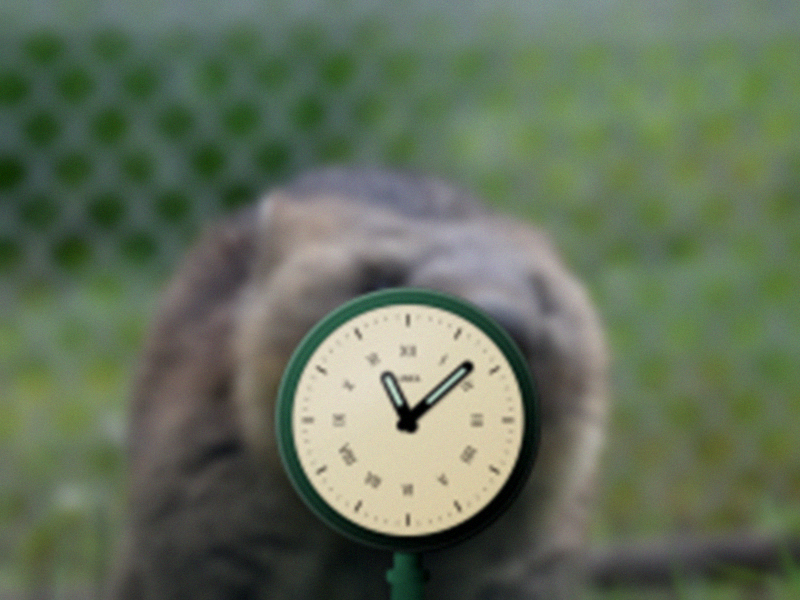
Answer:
11h08
